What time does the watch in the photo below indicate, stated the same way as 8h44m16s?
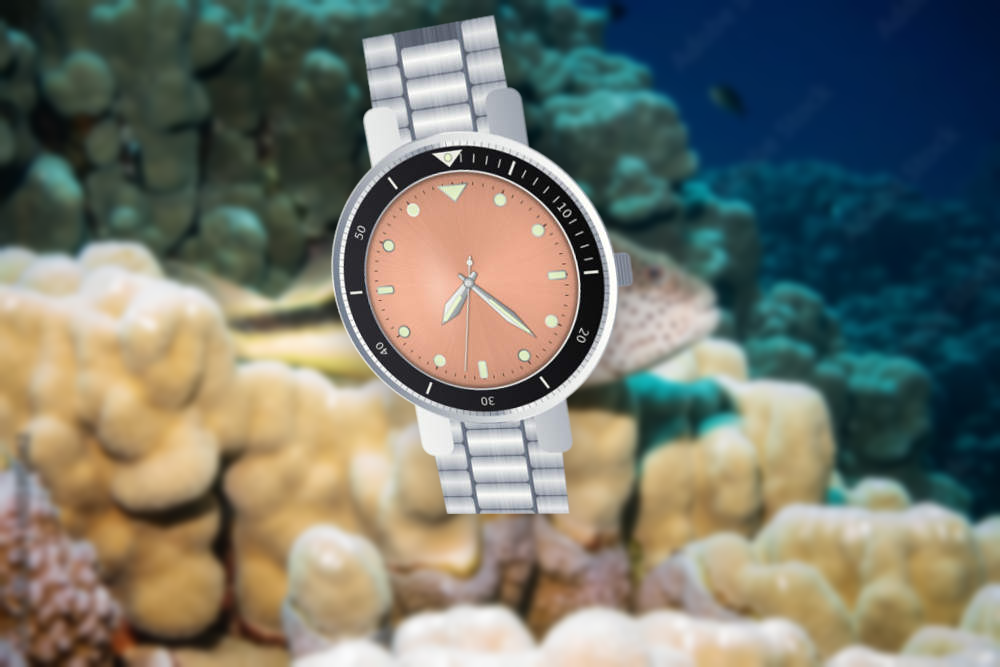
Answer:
7h22m32s
